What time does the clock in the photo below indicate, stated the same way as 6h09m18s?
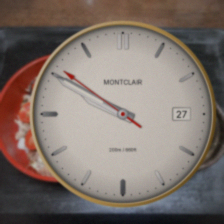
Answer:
9h49m51s
